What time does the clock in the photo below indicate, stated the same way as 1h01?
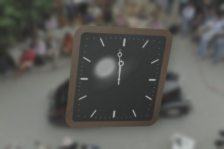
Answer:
11h59
